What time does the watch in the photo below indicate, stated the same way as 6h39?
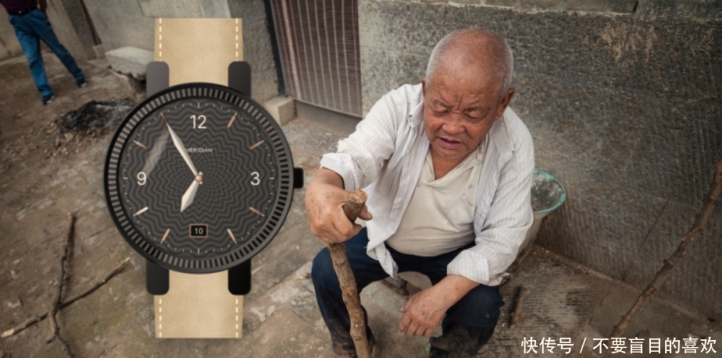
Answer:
6h55
